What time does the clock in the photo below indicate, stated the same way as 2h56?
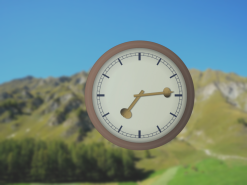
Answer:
7h14
